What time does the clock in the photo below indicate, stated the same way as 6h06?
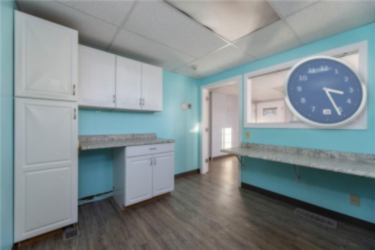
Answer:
3h26
